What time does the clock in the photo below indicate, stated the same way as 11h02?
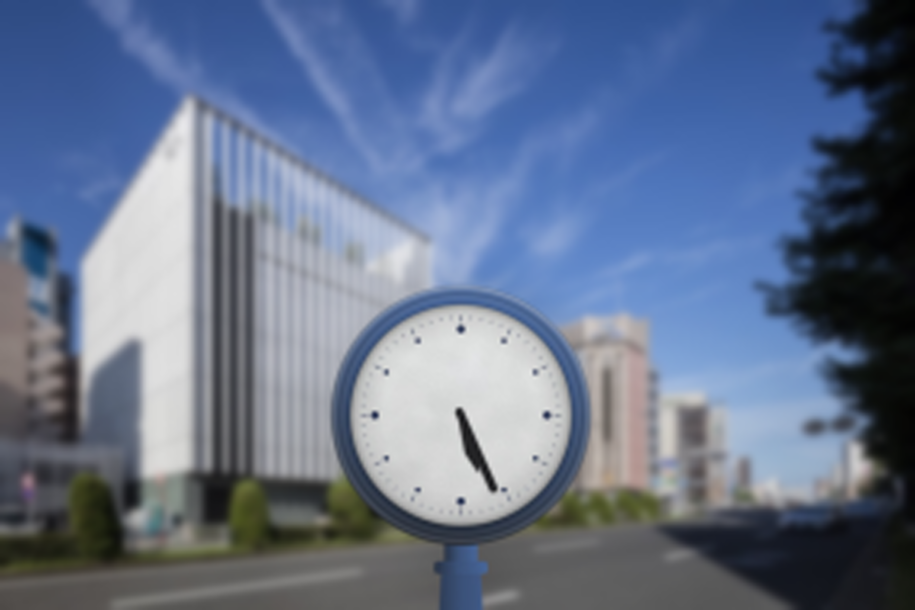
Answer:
5h26
